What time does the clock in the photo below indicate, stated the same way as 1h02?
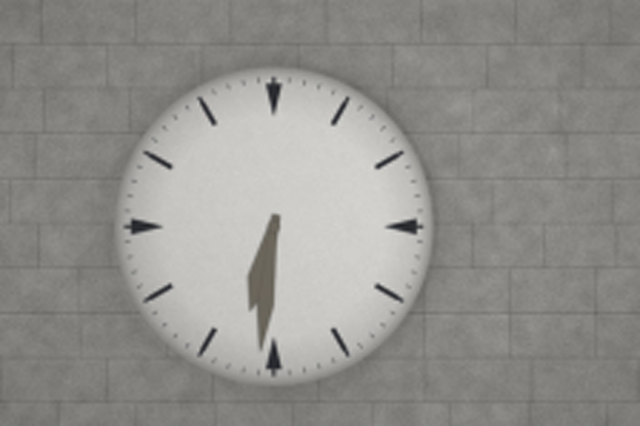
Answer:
6h31
